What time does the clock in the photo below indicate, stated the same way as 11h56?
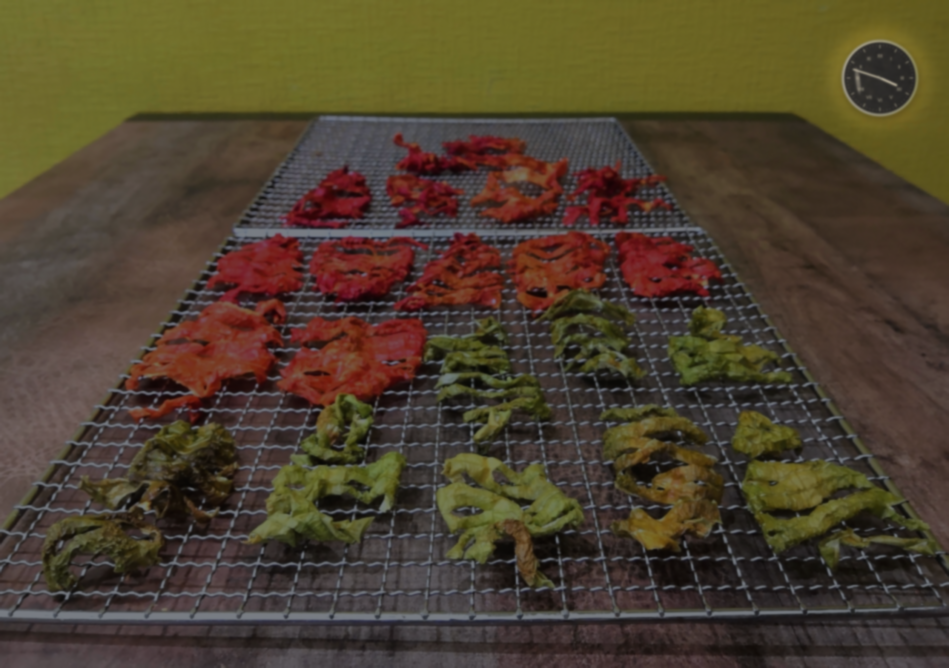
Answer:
3h48
